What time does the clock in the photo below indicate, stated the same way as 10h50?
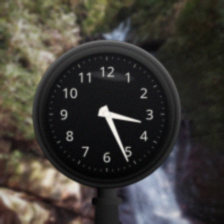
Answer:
3h26
